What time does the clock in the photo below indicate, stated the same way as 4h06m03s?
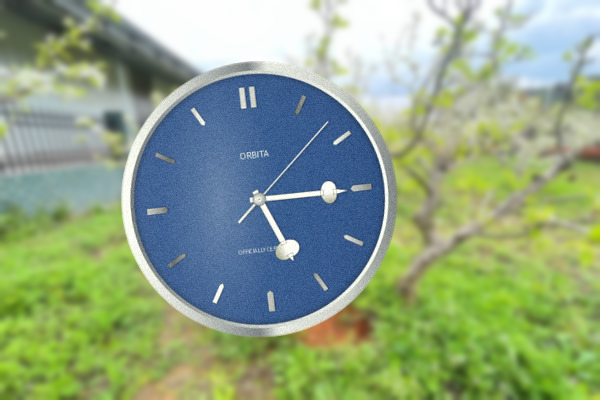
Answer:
5h15m08s
